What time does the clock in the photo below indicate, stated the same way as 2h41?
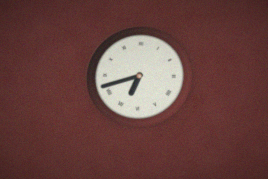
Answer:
6h42
